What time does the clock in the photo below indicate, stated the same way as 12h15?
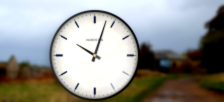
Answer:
10h03
